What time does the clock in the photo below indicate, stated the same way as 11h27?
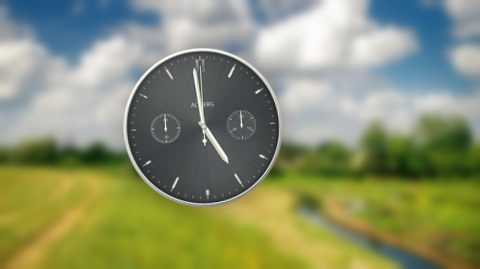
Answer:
4h59
